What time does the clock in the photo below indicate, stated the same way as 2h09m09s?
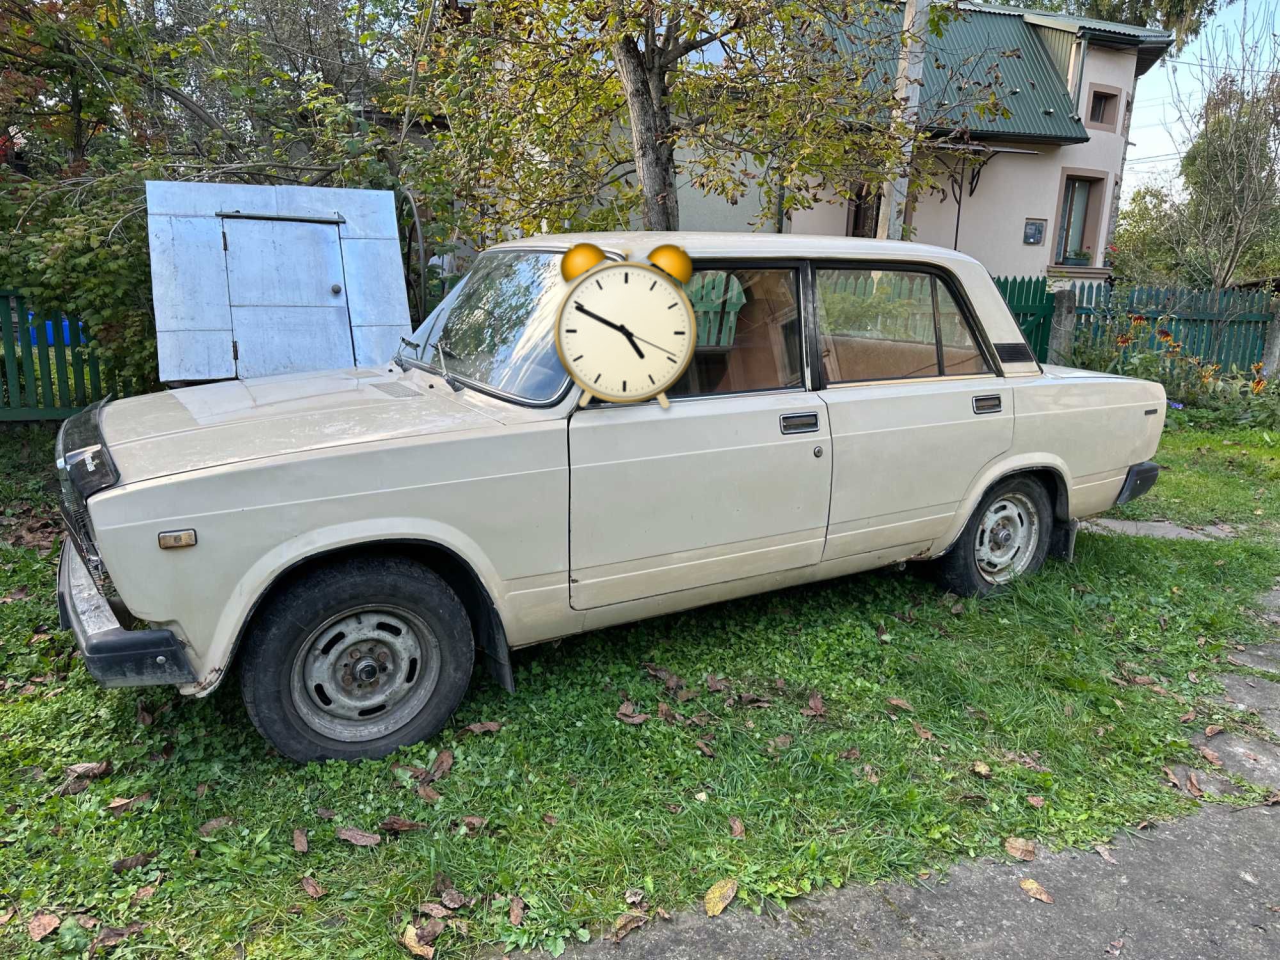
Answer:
4h49m19s
